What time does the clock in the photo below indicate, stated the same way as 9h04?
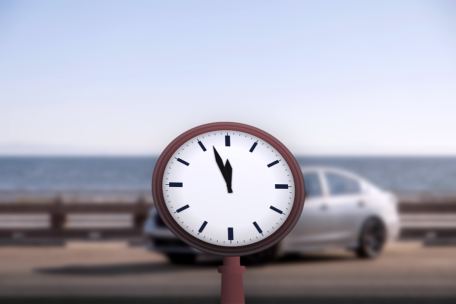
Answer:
11h57
